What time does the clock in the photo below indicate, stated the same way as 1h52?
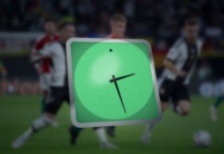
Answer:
2h28
